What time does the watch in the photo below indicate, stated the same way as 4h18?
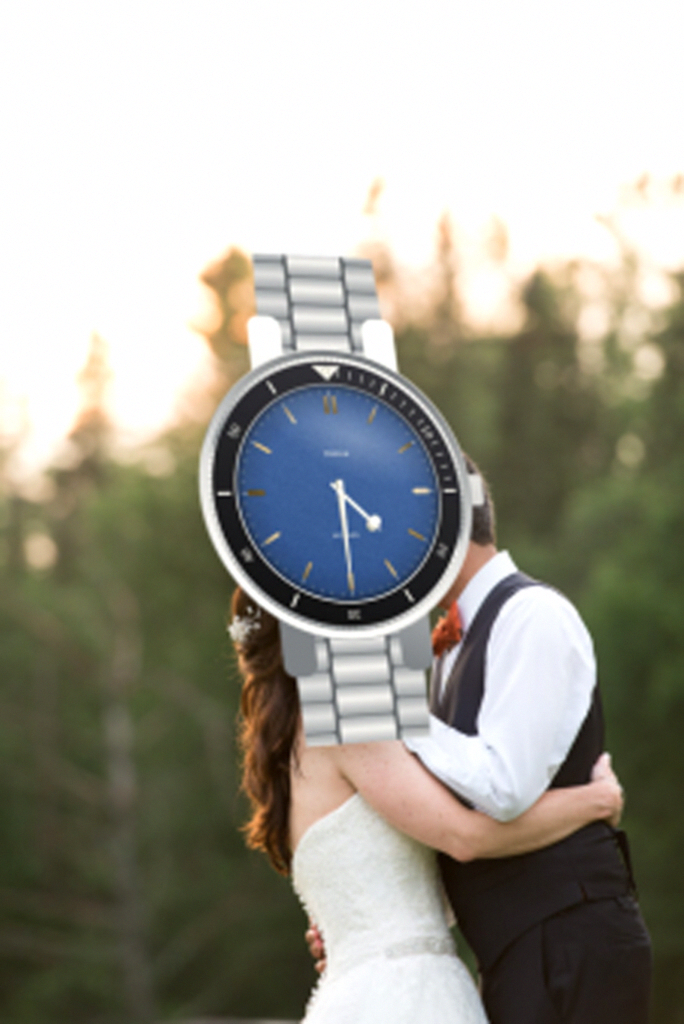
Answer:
4h30
